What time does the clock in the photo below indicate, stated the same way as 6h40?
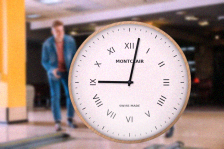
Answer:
9h02
